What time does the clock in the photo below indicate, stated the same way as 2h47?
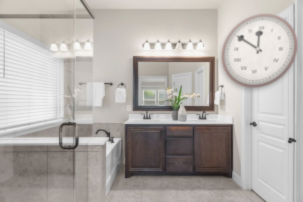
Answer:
11h50
